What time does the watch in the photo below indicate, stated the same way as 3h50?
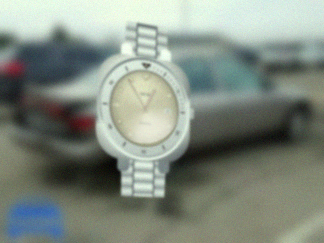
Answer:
12h54
